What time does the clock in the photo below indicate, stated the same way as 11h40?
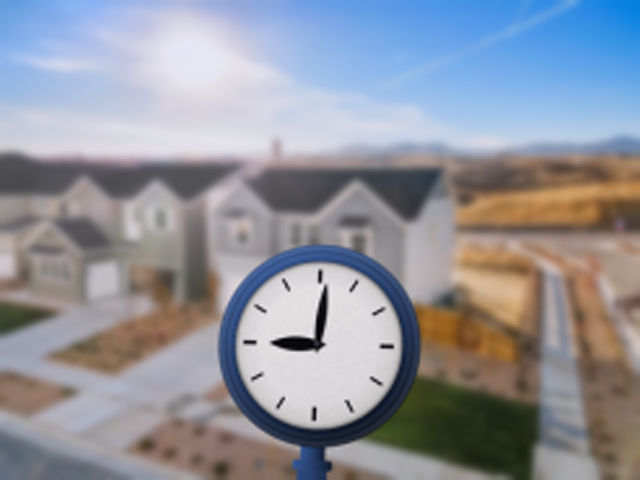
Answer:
9h01
